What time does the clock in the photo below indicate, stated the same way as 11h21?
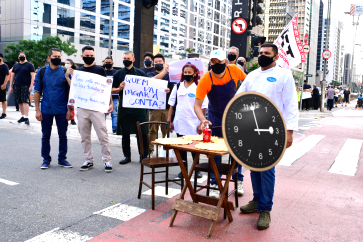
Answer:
2h58
